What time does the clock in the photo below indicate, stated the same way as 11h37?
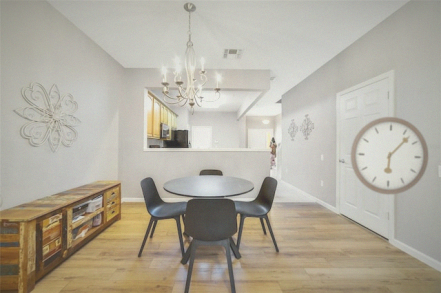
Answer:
6h07
